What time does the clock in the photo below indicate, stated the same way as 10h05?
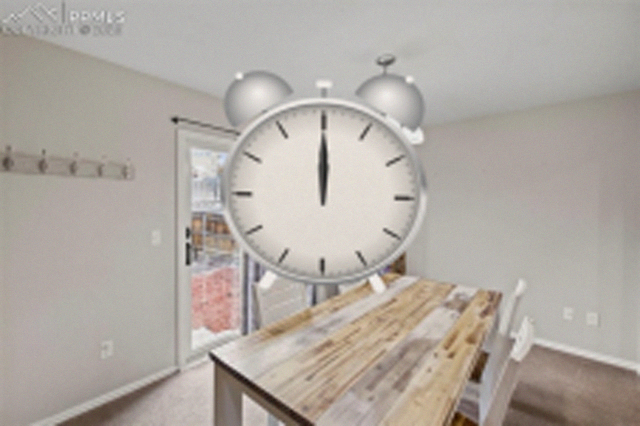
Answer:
12h00
